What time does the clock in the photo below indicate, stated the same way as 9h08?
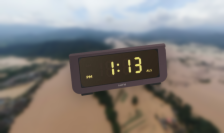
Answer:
1h13
